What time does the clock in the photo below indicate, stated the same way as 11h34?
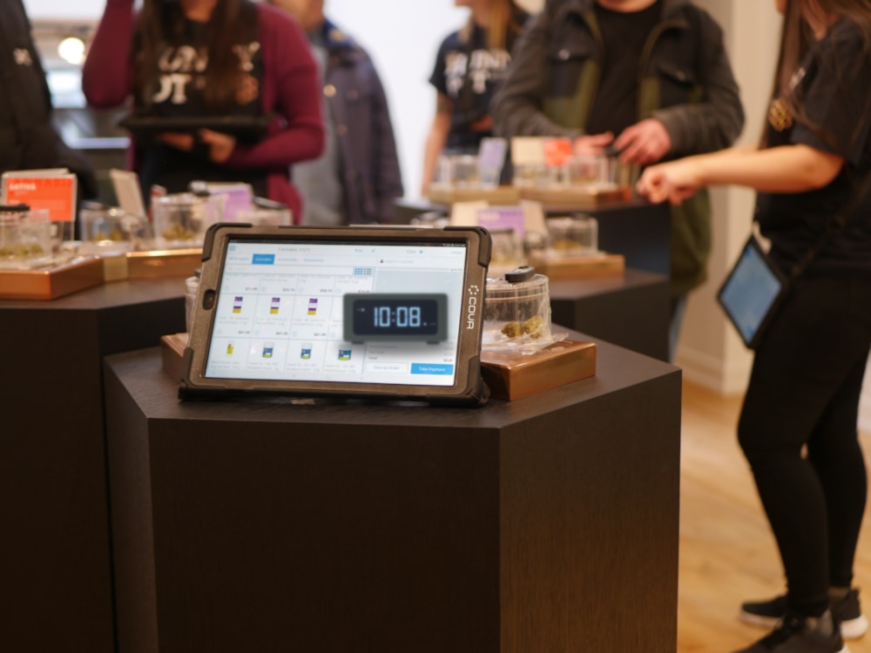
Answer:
10h08
